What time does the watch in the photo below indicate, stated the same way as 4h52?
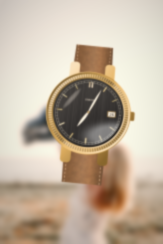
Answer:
7h04
